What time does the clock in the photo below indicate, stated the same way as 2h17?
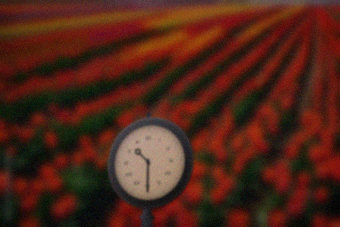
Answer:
10h30
